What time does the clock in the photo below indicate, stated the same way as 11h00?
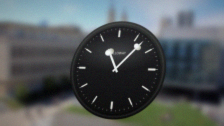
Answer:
11h07
